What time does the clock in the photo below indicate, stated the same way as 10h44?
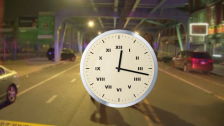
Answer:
12h17
